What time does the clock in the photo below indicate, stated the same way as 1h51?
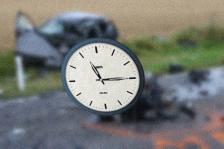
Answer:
11h15
